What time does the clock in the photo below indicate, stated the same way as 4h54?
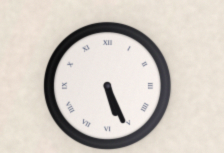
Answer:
5h26
